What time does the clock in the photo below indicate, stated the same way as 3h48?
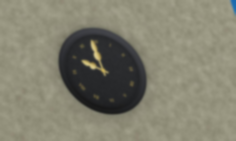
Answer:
9h59
